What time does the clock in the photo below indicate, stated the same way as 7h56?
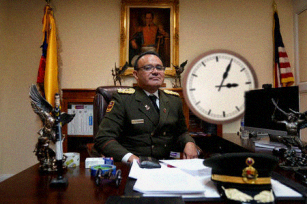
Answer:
3h05
